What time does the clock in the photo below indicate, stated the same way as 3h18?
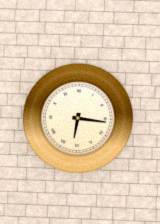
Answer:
6h16
